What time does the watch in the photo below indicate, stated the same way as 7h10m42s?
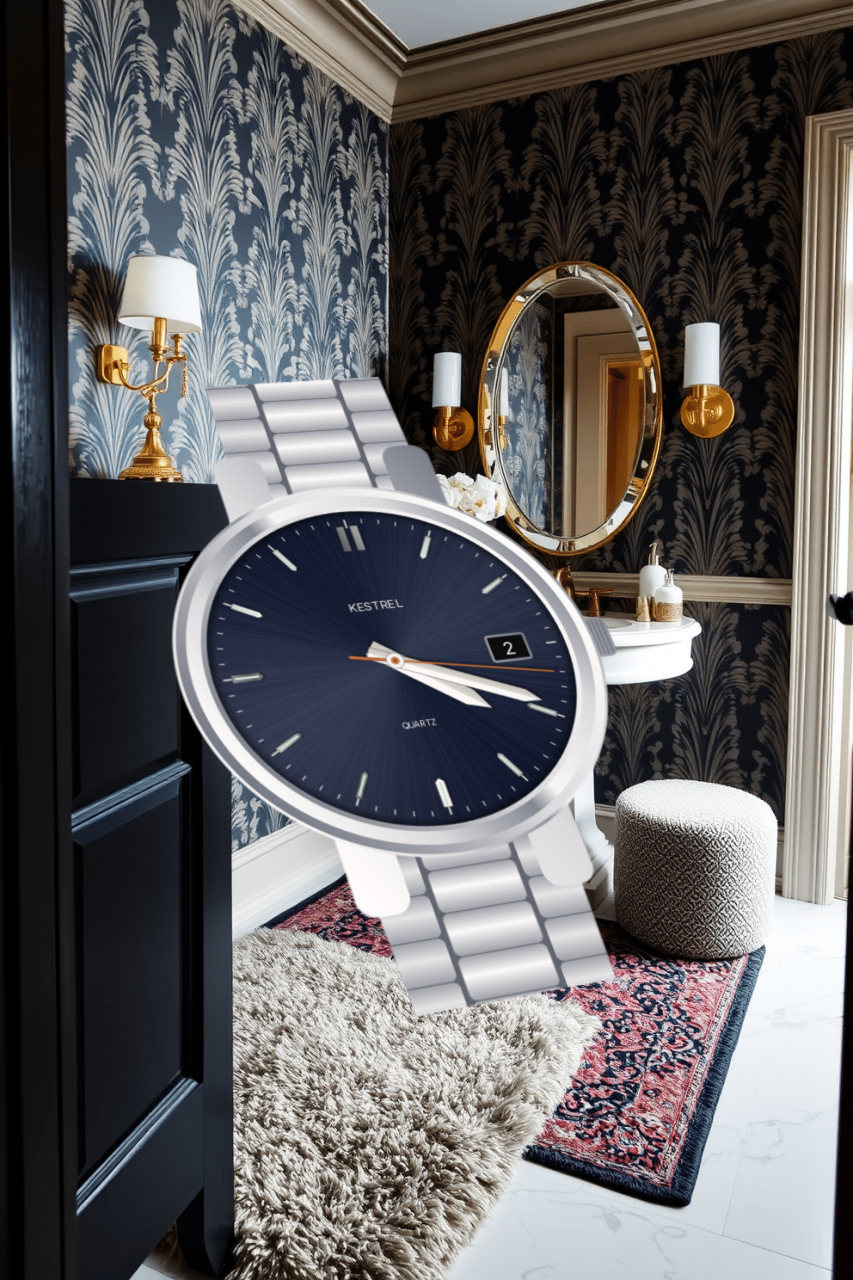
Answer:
4h19m17s
